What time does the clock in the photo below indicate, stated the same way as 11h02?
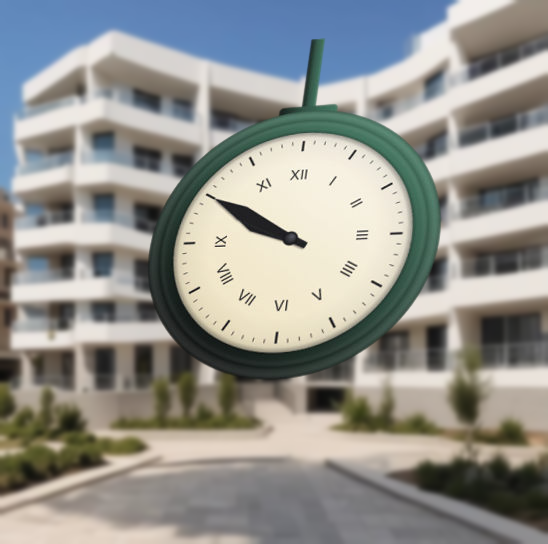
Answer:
9h50
